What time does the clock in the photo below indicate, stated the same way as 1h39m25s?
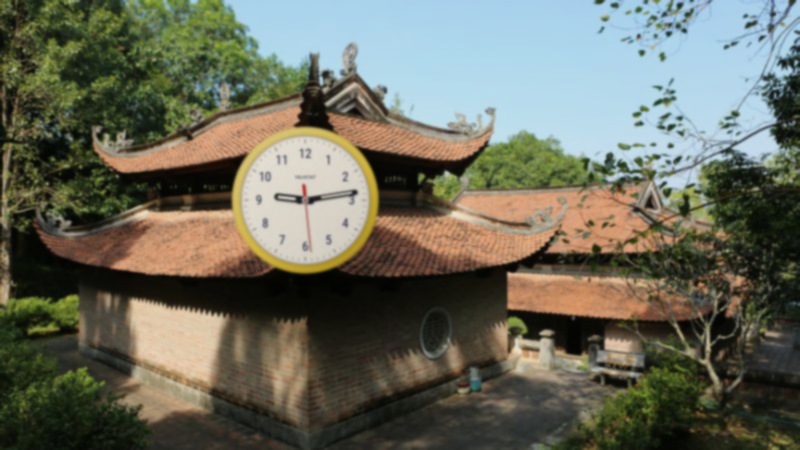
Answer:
9h13m29s
